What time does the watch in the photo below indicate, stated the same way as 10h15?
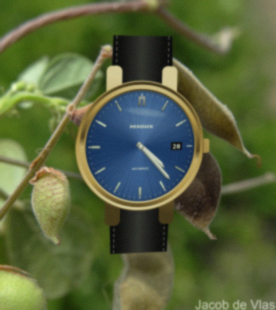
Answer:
4h23
